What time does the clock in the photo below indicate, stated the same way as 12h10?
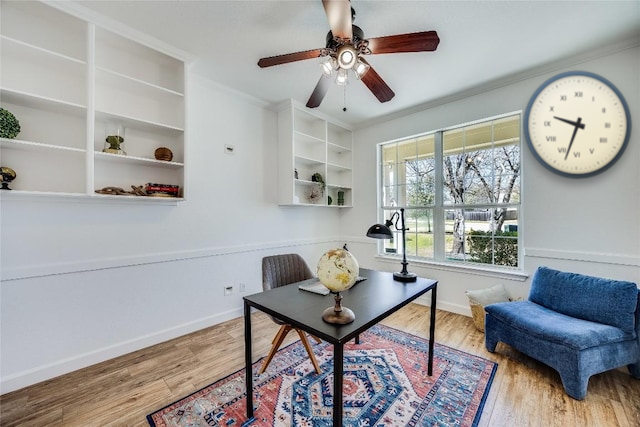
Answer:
9h33
